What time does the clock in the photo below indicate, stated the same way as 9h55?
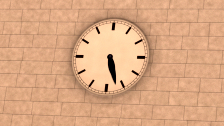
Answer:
5h27
